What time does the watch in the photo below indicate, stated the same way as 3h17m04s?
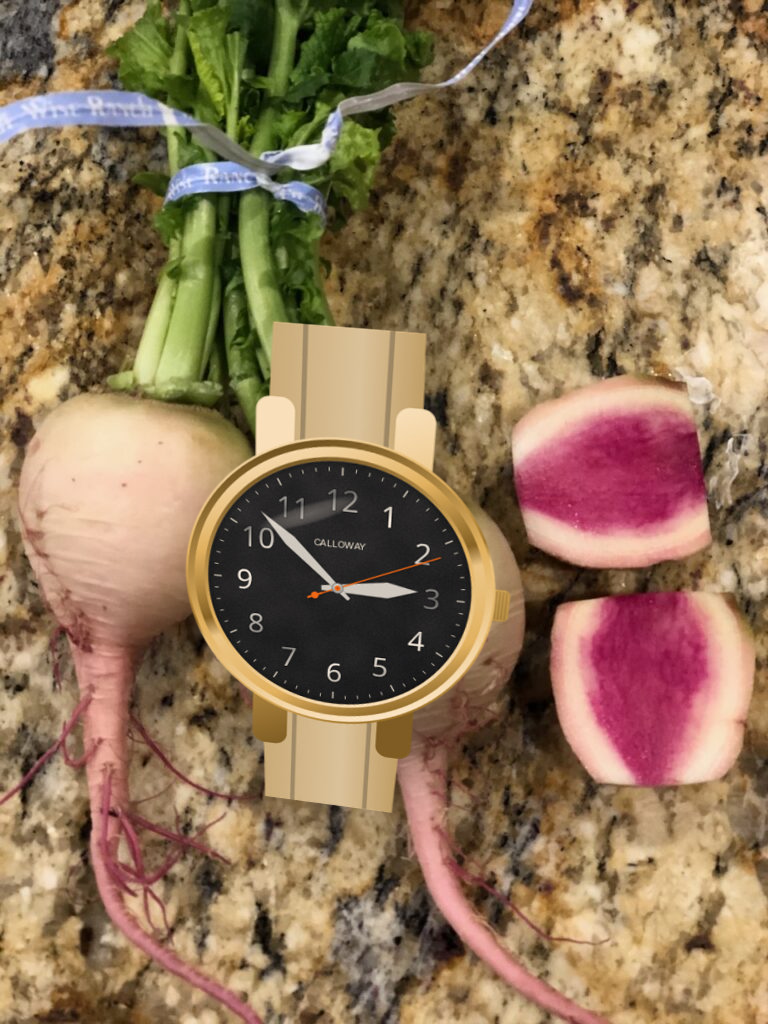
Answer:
2h52m11s
